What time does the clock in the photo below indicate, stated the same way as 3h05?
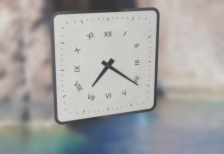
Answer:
7h21
